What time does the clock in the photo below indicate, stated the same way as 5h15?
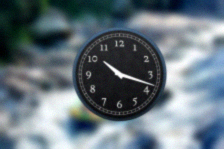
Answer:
10h18
